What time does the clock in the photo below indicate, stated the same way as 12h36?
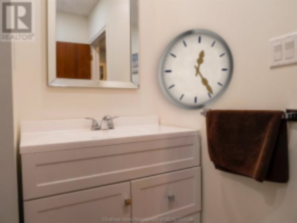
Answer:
12h24
